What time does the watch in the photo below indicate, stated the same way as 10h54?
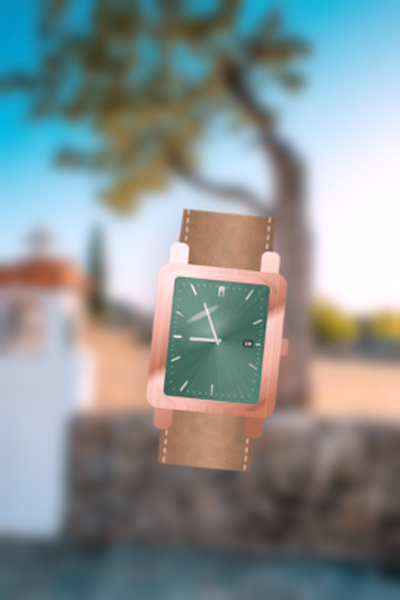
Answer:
8h56
